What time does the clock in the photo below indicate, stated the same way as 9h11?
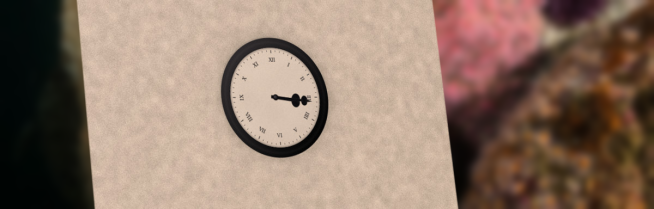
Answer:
3h16
